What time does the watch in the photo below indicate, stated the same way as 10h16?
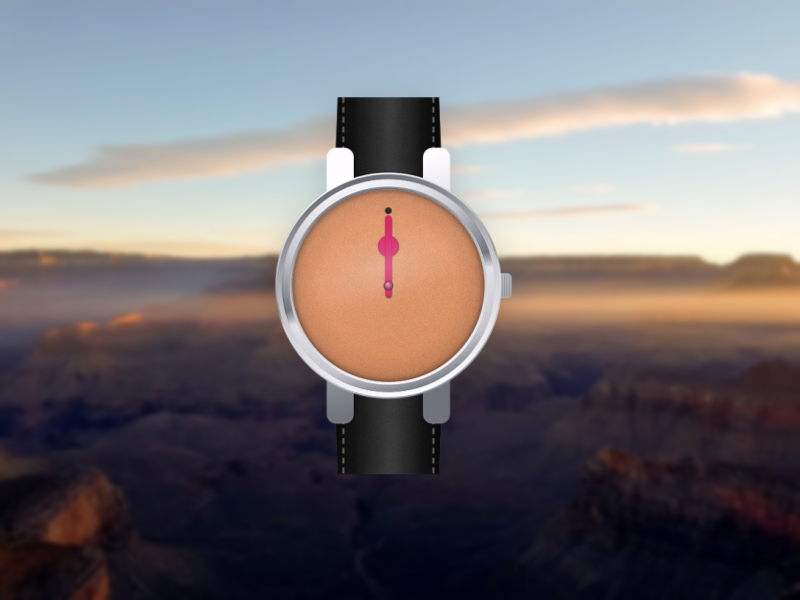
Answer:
12h00
